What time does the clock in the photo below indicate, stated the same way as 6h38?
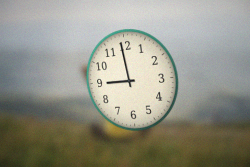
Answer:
8h59
